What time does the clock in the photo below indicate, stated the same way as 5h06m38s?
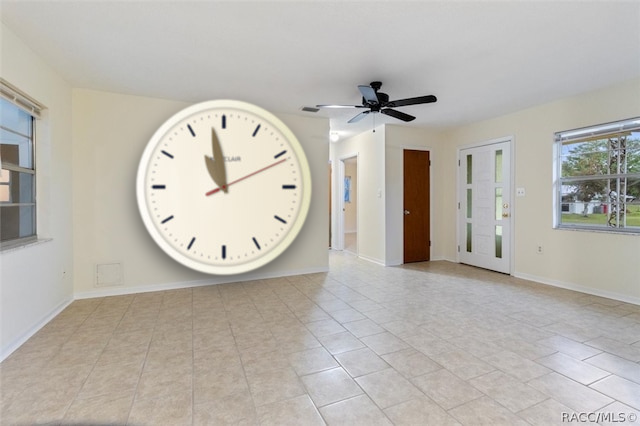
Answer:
10h58m11s
